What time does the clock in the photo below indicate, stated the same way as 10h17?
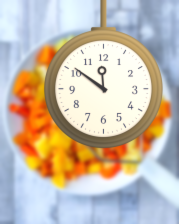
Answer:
11h51
